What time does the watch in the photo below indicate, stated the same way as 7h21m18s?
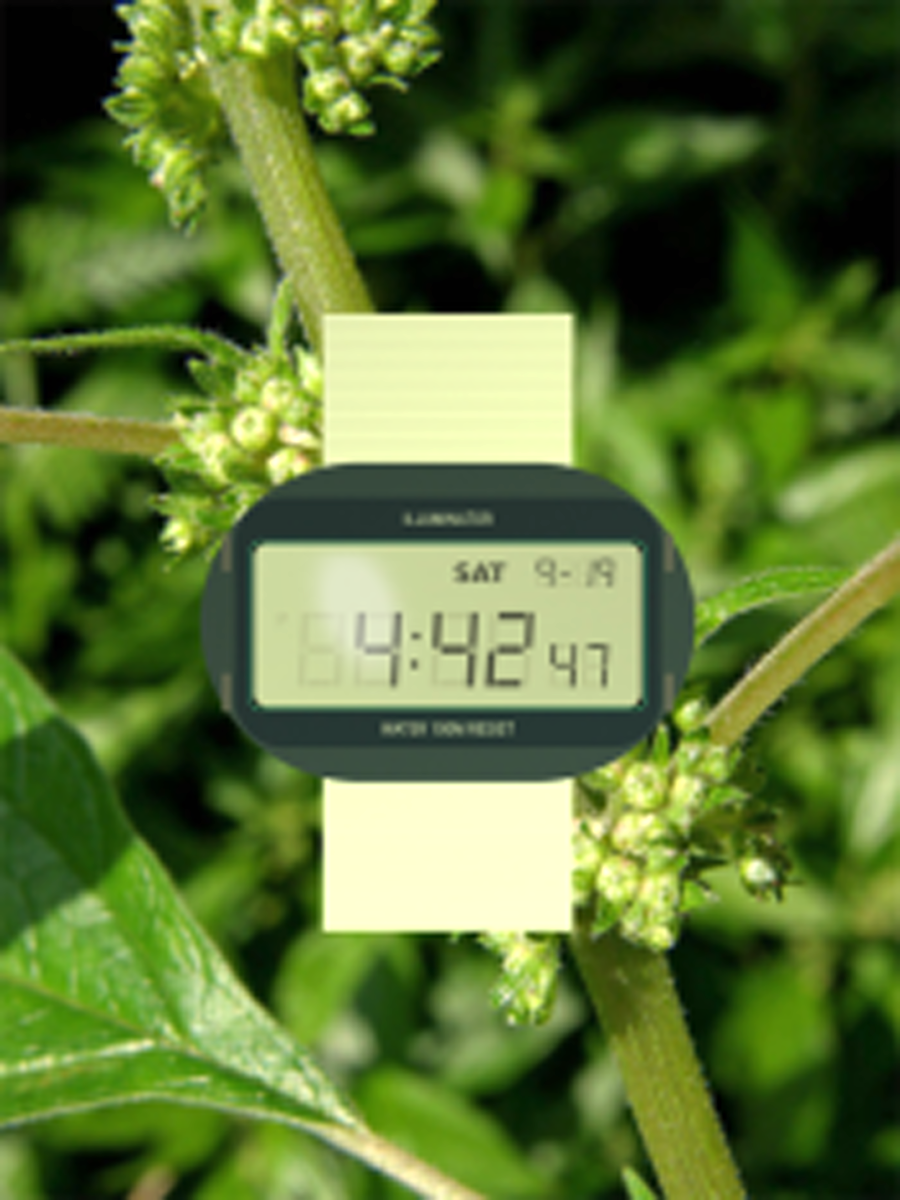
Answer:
4h42m47s
